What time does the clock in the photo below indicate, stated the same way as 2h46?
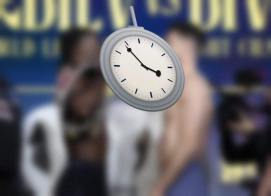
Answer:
3h54
